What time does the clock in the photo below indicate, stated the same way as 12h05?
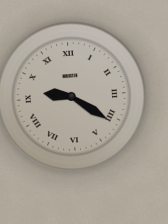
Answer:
9h21
